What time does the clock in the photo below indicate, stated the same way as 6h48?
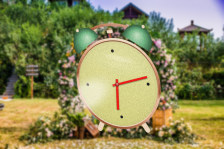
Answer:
6h13
